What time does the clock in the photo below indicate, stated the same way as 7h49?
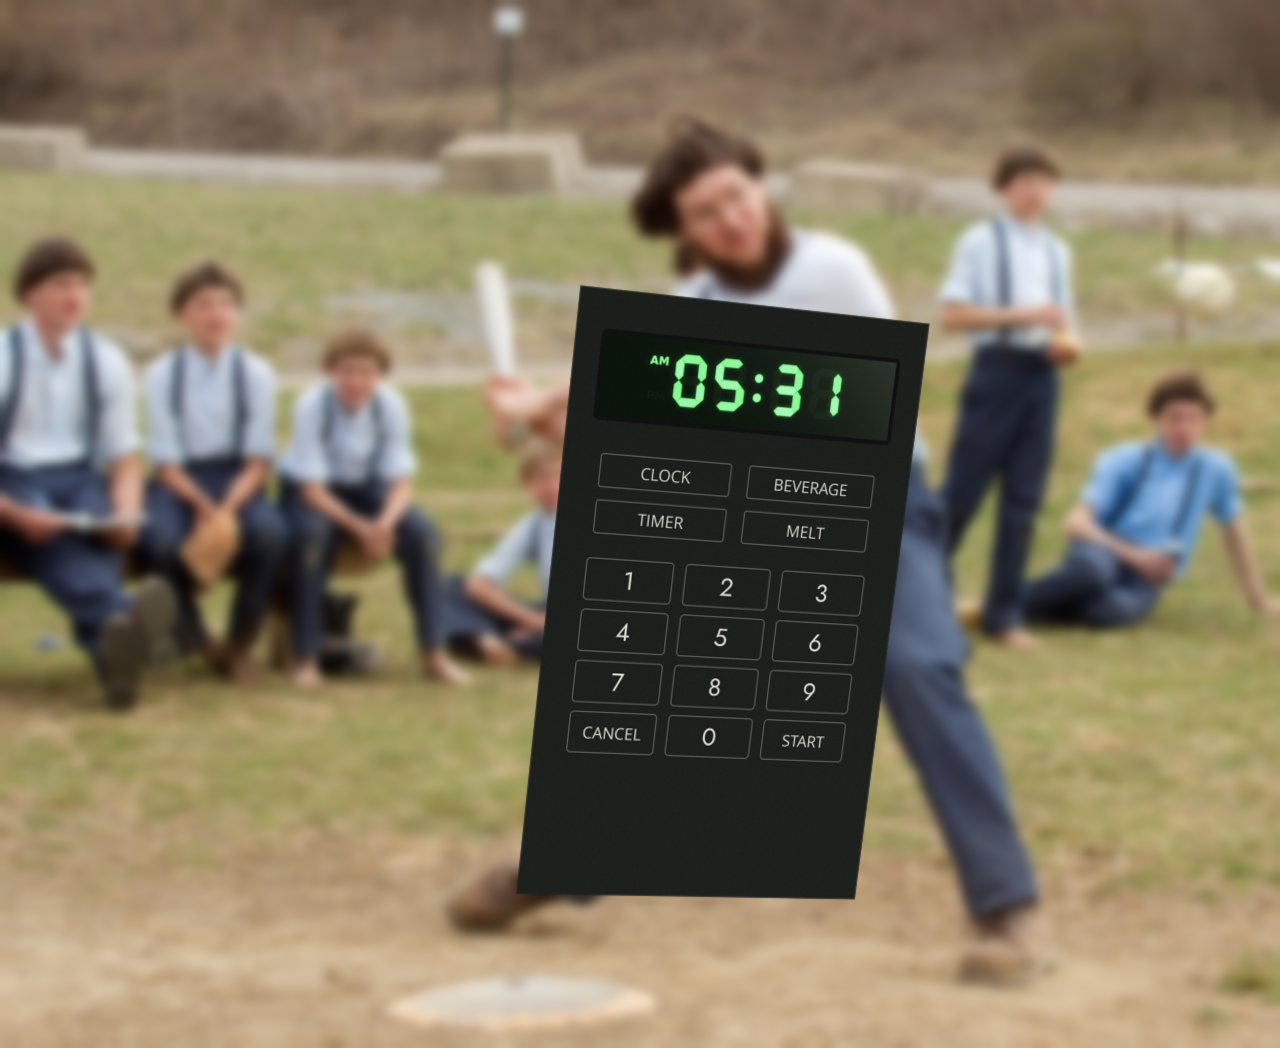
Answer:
5h31
